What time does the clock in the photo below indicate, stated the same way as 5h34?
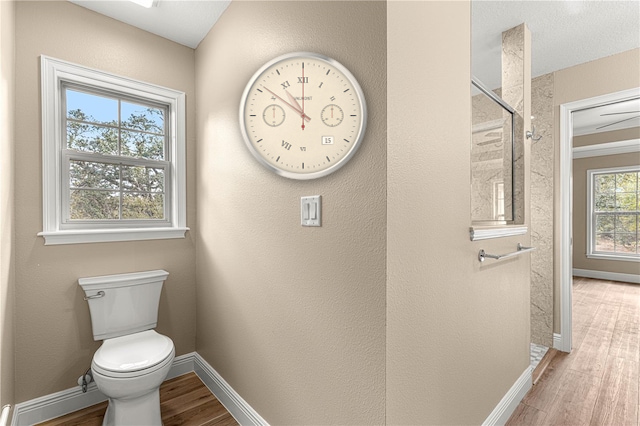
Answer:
10h51
